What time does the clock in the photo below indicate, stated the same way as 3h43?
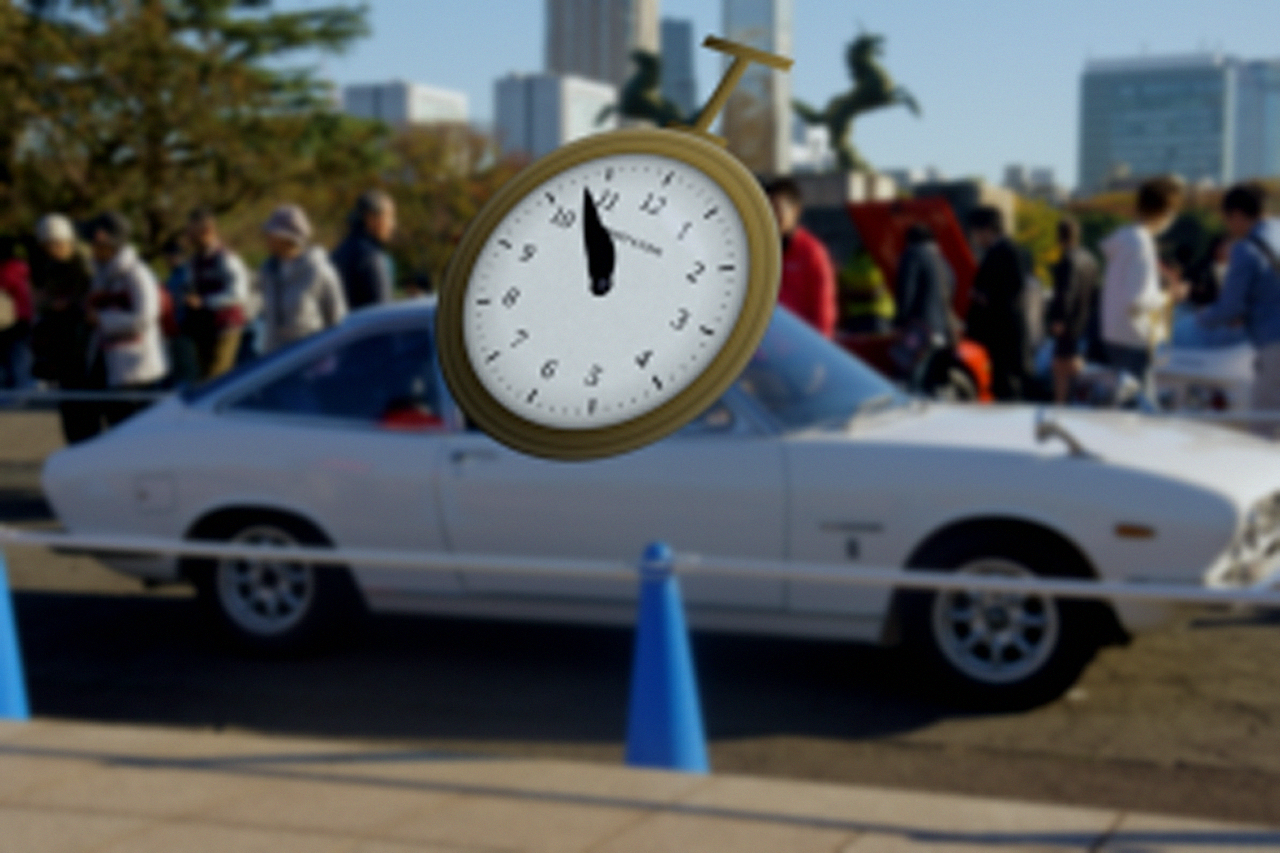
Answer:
10h53
